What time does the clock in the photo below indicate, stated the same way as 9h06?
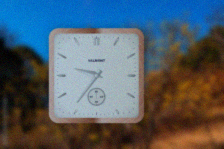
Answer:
9h36
